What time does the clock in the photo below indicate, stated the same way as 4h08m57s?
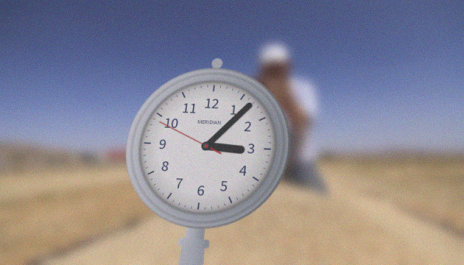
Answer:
3h06m49s
